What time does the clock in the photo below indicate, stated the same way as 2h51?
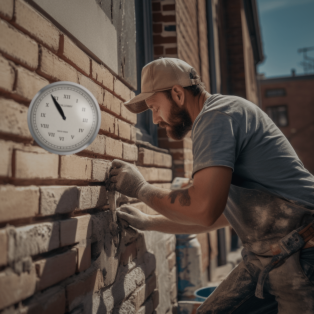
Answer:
10h54
